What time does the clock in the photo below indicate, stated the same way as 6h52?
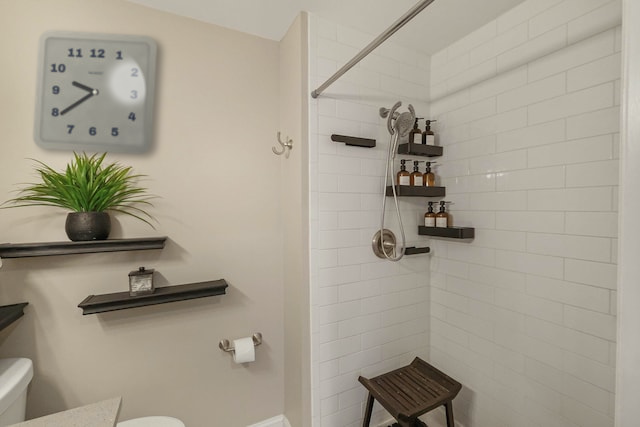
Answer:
9h39
